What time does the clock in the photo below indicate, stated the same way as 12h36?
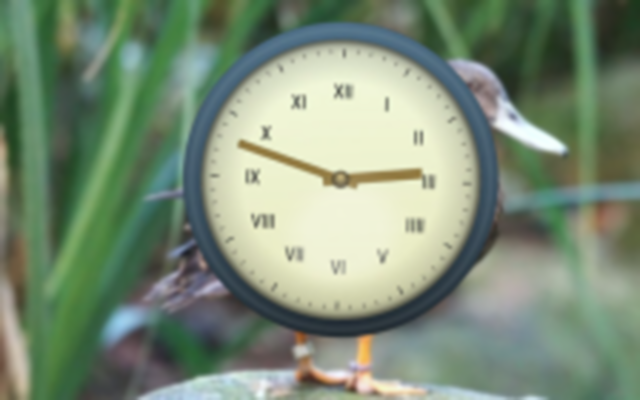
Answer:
2h48
